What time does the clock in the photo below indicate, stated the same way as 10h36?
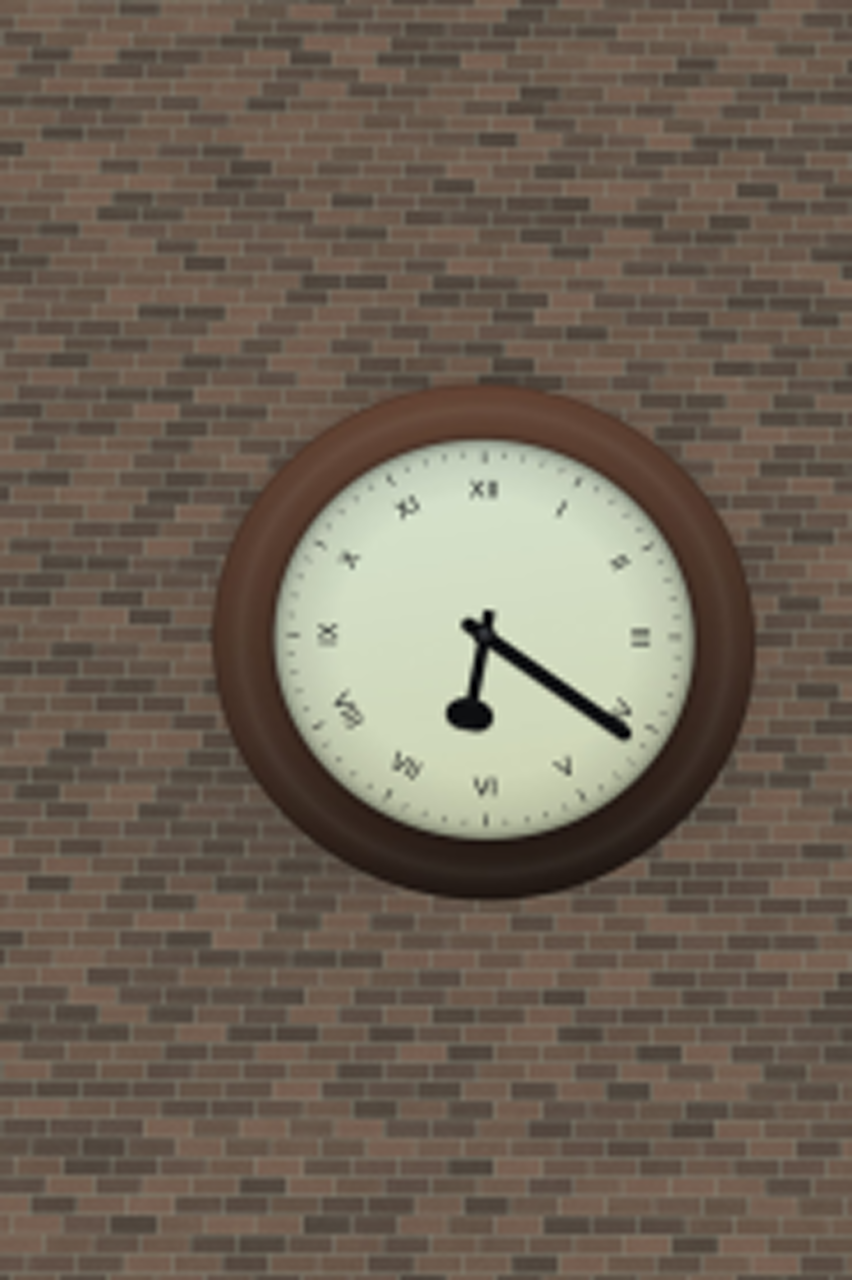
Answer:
6h21
